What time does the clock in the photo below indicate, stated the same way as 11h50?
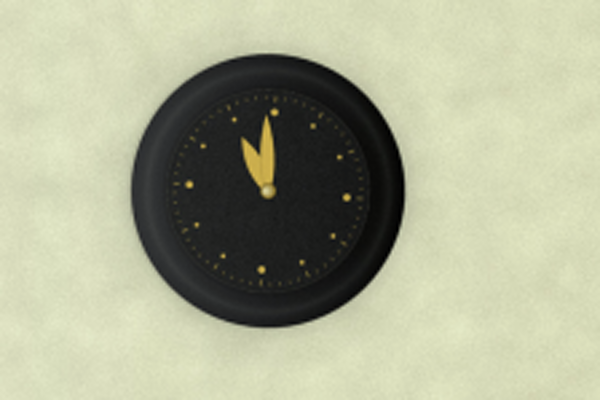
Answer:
10h59
